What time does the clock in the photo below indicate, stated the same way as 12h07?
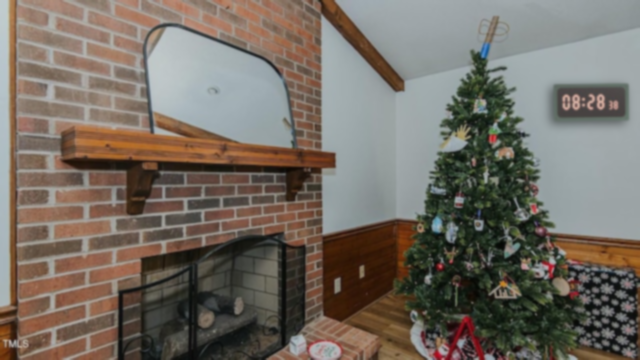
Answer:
8h28
